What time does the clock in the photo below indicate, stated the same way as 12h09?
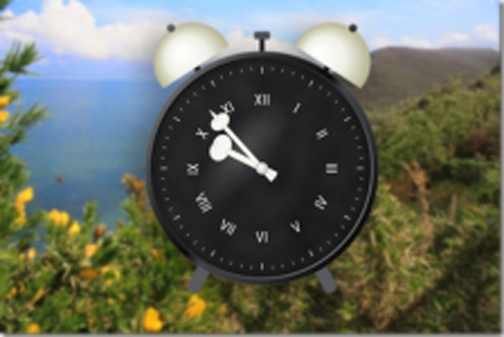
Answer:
9h53
